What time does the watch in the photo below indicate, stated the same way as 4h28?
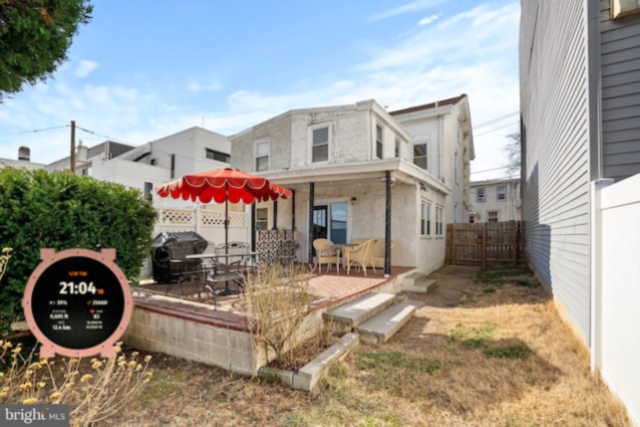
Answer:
21h04
